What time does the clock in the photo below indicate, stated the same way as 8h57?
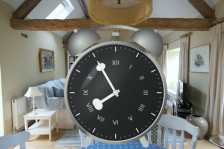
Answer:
7h55
